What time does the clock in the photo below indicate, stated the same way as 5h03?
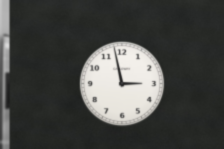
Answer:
2h58
